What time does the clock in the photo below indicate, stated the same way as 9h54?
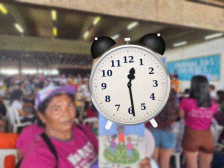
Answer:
12h29
